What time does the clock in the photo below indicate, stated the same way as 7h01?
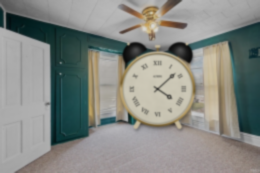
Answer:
4h08
